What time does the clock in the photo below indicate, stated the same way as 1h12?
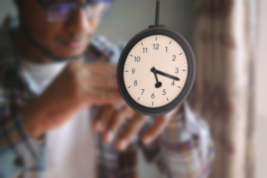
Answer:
5h18
